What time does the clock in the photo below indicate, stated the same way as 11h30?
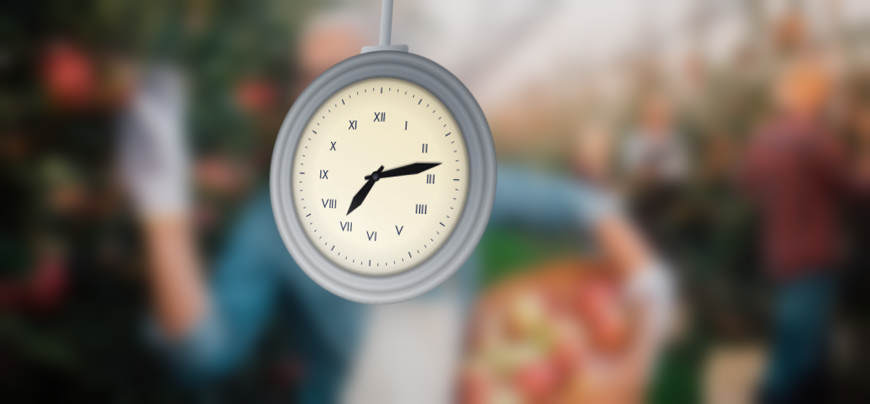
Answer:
7h13
